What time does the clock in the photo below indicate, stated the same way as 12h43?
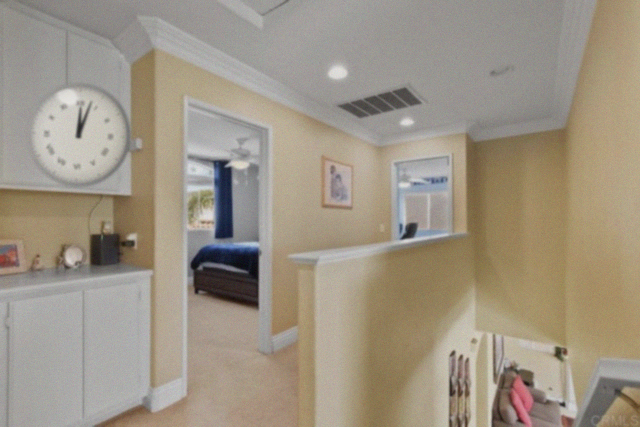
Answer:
12h03
